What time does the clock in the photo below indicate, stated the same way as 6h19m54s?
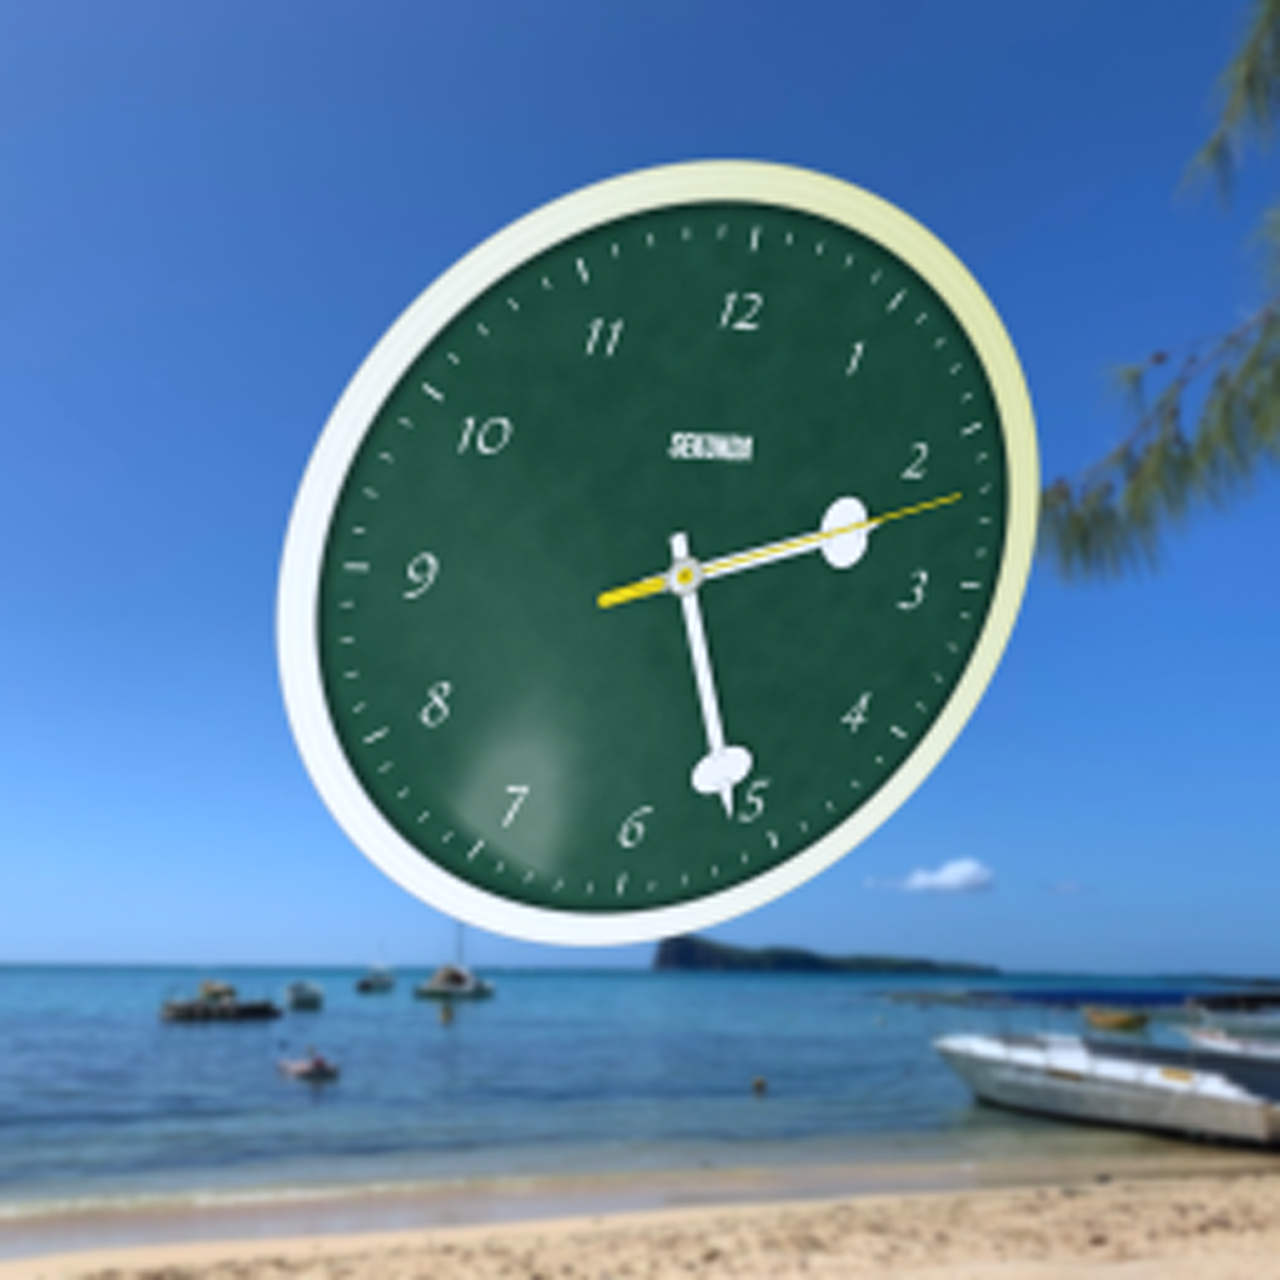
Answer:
2h26m12s
